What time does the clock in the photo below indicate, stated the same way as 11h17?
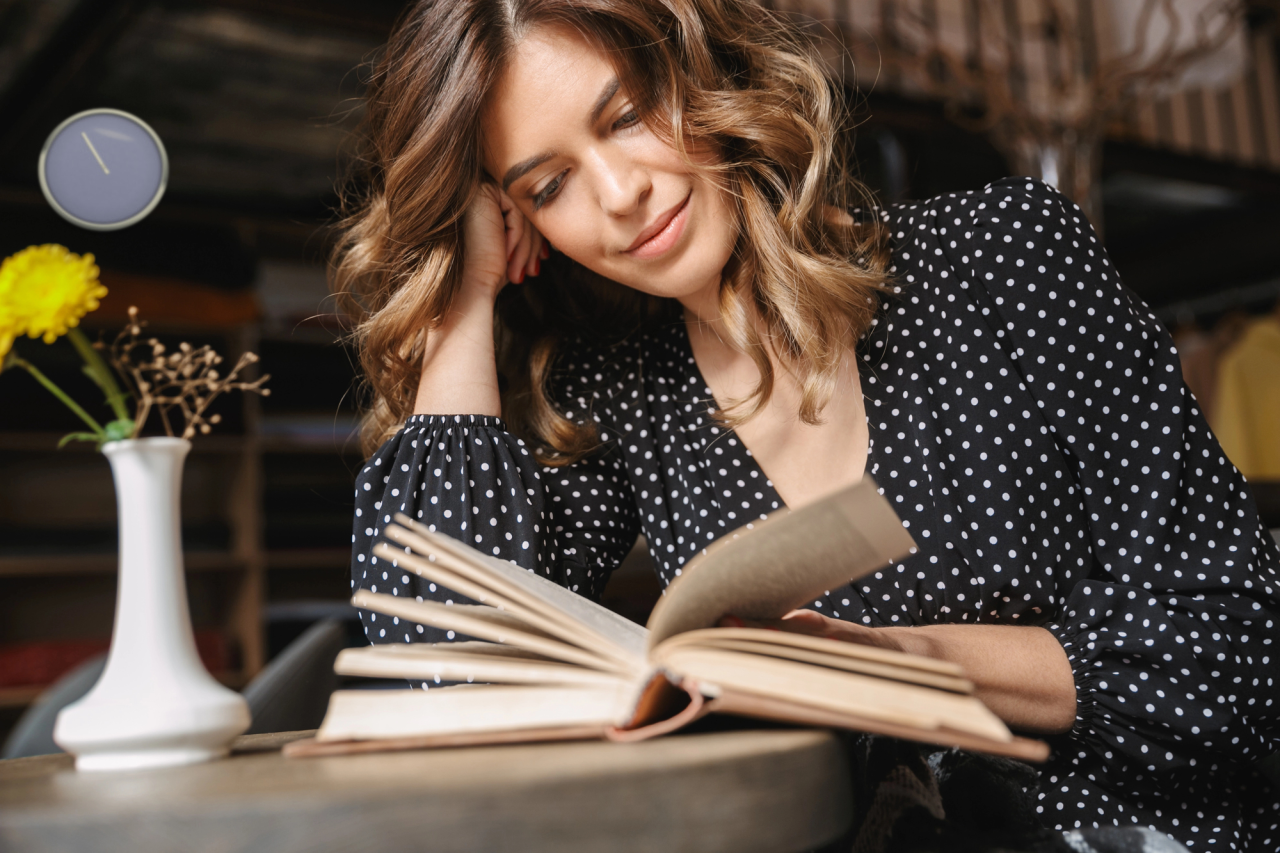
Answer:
10h55
